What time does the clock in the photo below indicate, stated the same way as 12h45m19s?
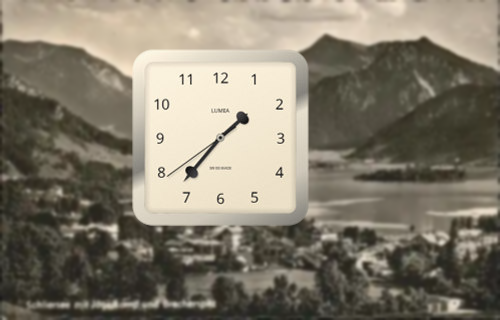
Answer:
1h36m39s
